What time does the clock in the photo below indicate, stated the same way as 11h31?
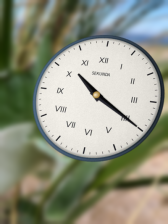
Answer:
10h20
